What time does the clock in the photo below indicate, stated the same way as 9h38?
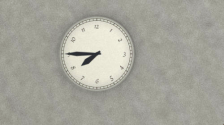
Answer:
7h45
